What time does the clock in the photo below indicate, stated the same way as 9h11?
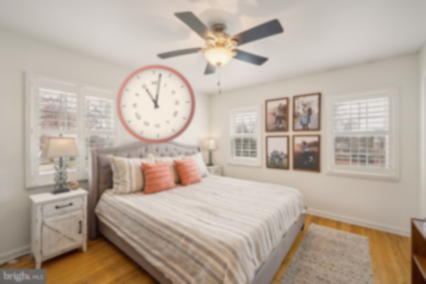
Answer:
11h02
